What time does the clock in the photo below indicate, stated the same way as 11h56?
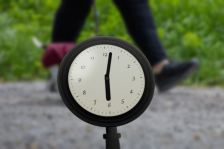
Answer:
6h02
